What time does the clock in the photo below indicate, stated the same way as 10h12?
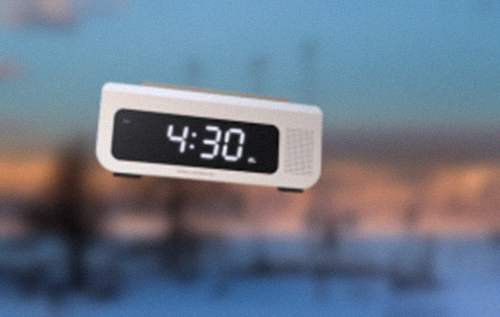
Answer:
4h30
